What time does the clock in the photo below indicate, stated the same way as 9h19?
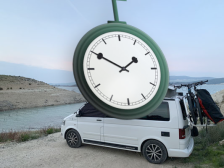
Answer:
1h50
